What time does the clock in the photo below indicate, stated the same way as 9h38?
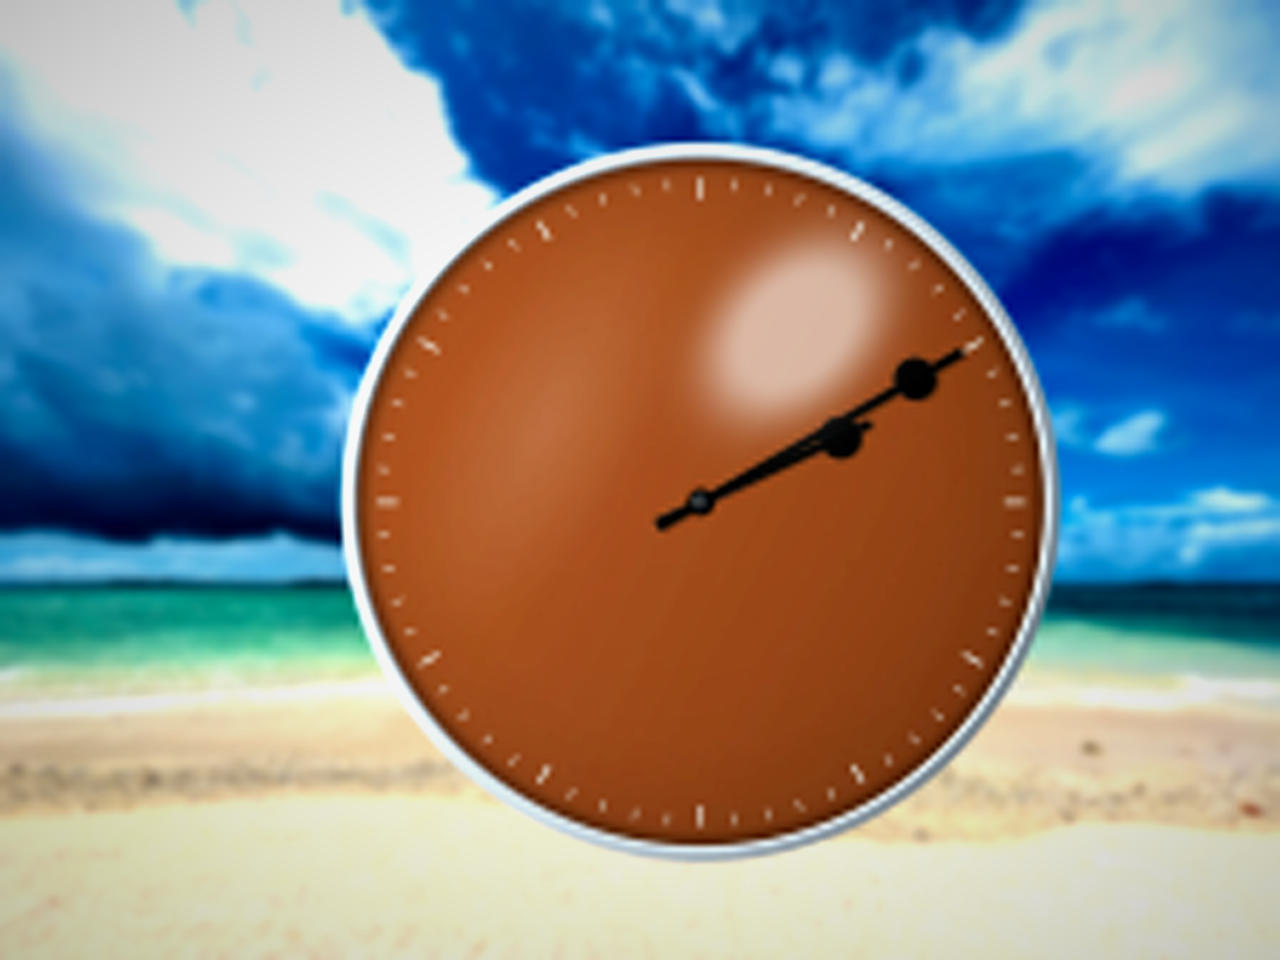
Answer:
2h10
